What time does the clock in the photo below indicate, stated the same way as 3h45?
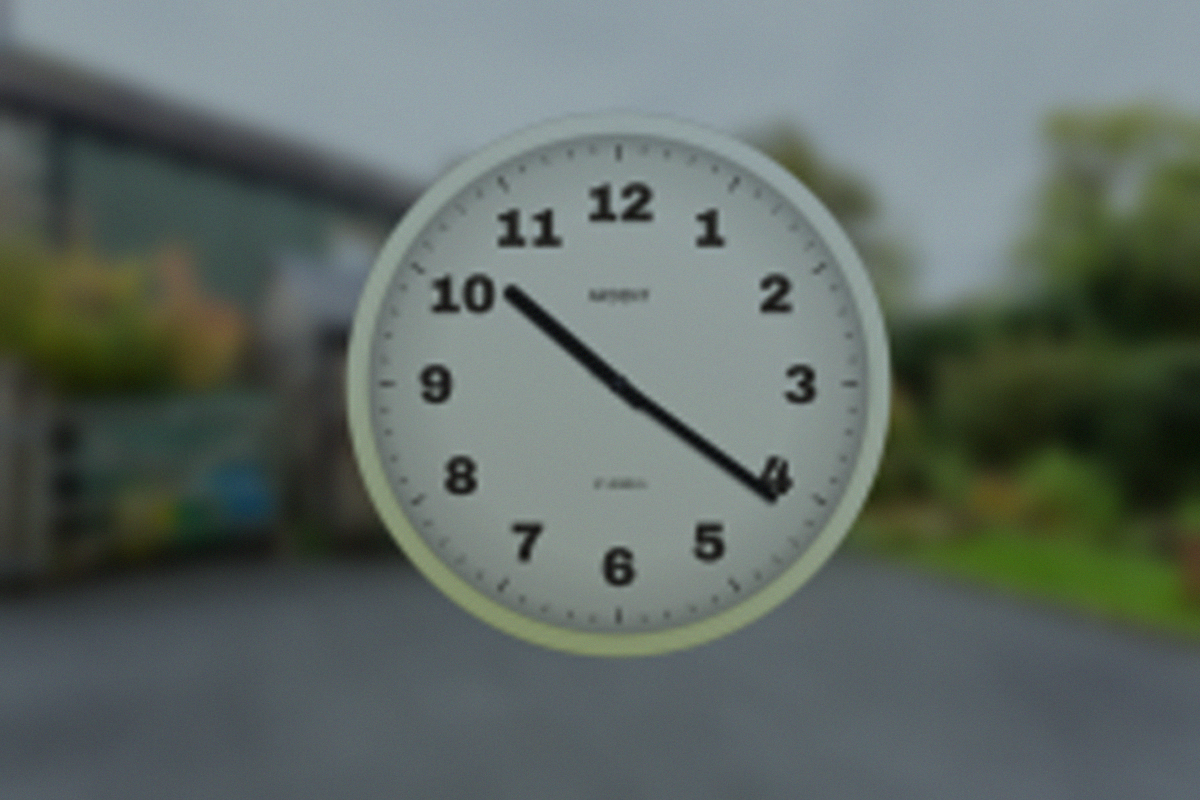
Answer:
10h21
